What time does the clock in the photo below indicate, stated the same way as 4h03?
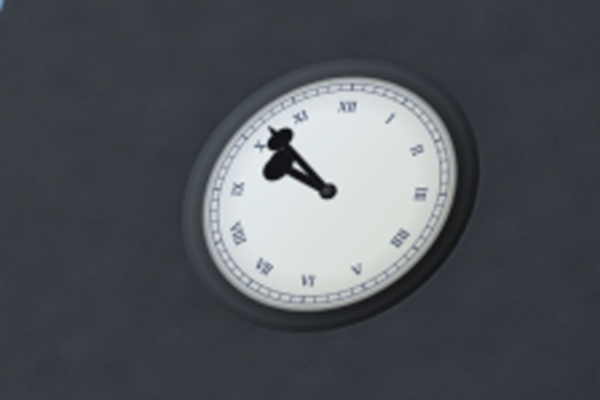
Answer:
9h52
